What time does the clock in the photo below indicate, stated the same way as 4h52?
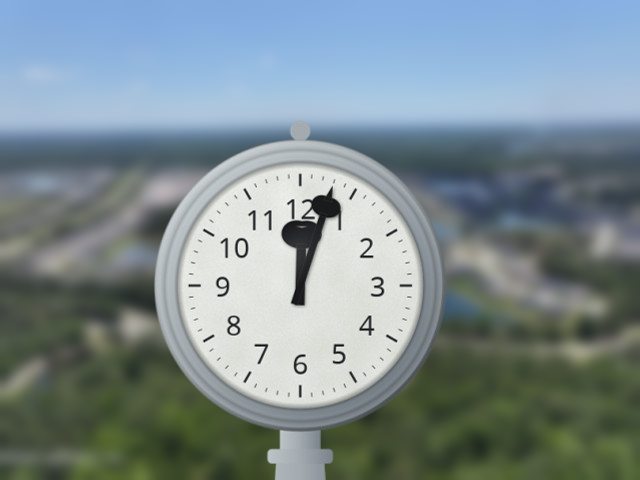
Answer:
12h03
